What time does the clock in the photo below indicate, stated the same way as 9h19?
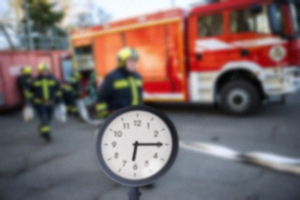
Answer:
6h15
